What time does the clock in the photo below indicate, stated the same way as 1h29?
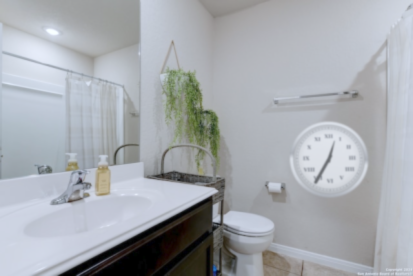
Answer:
12h35
